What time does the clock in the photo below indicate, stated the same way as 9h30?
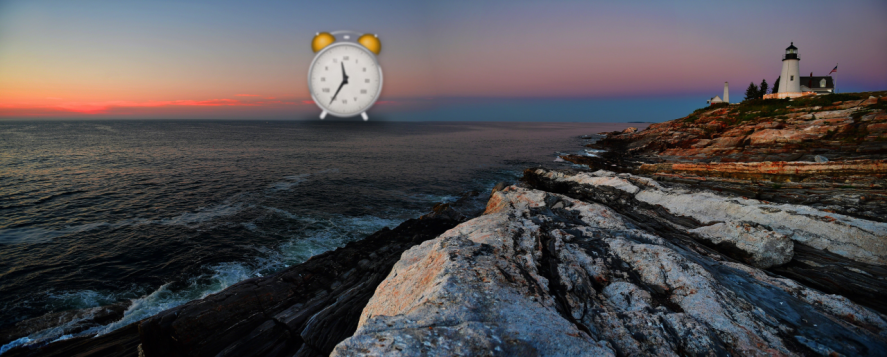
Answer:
11h35
